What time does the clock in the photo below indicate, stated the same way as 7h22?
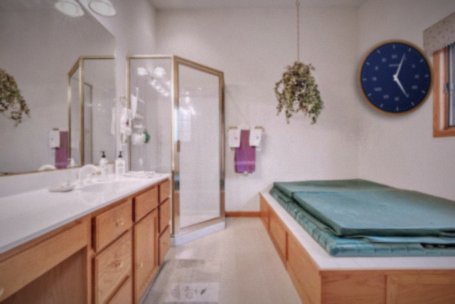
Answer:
5h04
